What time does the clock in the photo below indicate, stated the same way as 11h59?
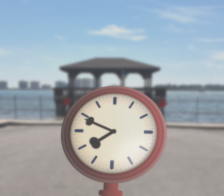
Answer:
7h49
